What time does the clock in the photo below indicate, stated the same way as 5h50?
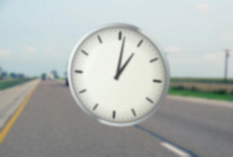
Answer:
1h01
